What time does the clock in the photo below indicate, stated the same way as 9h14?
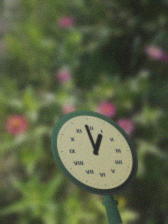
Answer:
12h59
